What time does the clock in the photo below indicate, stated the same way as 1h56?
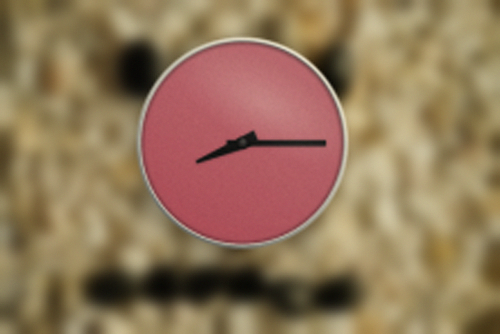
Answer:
8h15
